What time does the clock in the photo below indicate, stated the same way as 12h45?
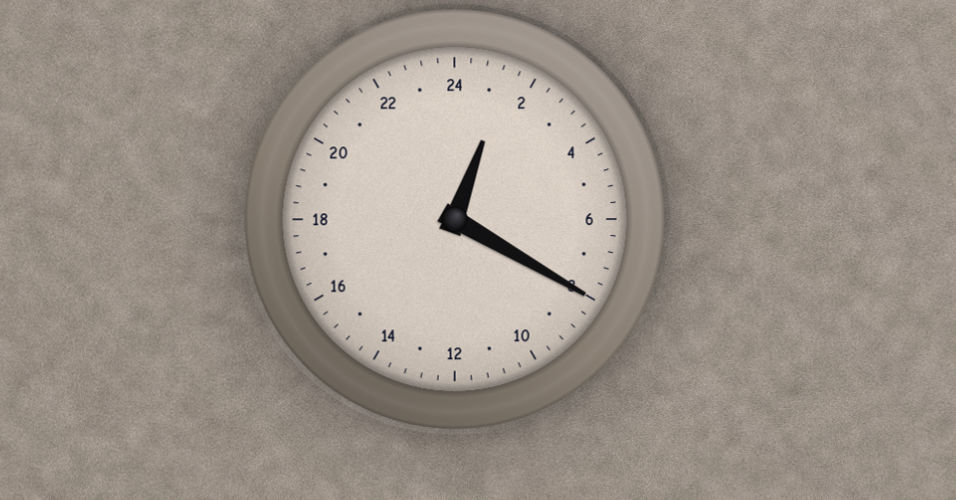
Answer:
1h20
